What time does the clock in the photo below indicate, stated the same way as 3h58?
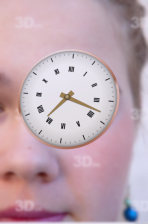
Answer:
7h18
